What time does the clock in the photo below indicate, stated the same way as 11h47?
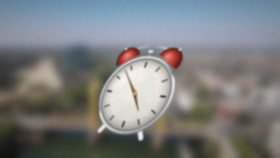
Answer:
4h53
